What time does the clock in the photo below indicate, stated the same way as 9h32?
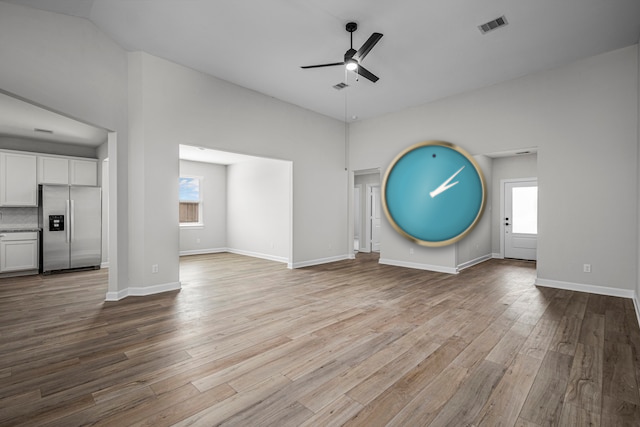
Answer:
2h08
